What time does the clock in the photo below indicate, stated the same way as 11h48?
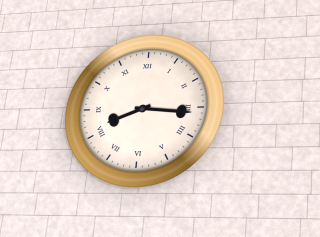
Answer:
8h16
